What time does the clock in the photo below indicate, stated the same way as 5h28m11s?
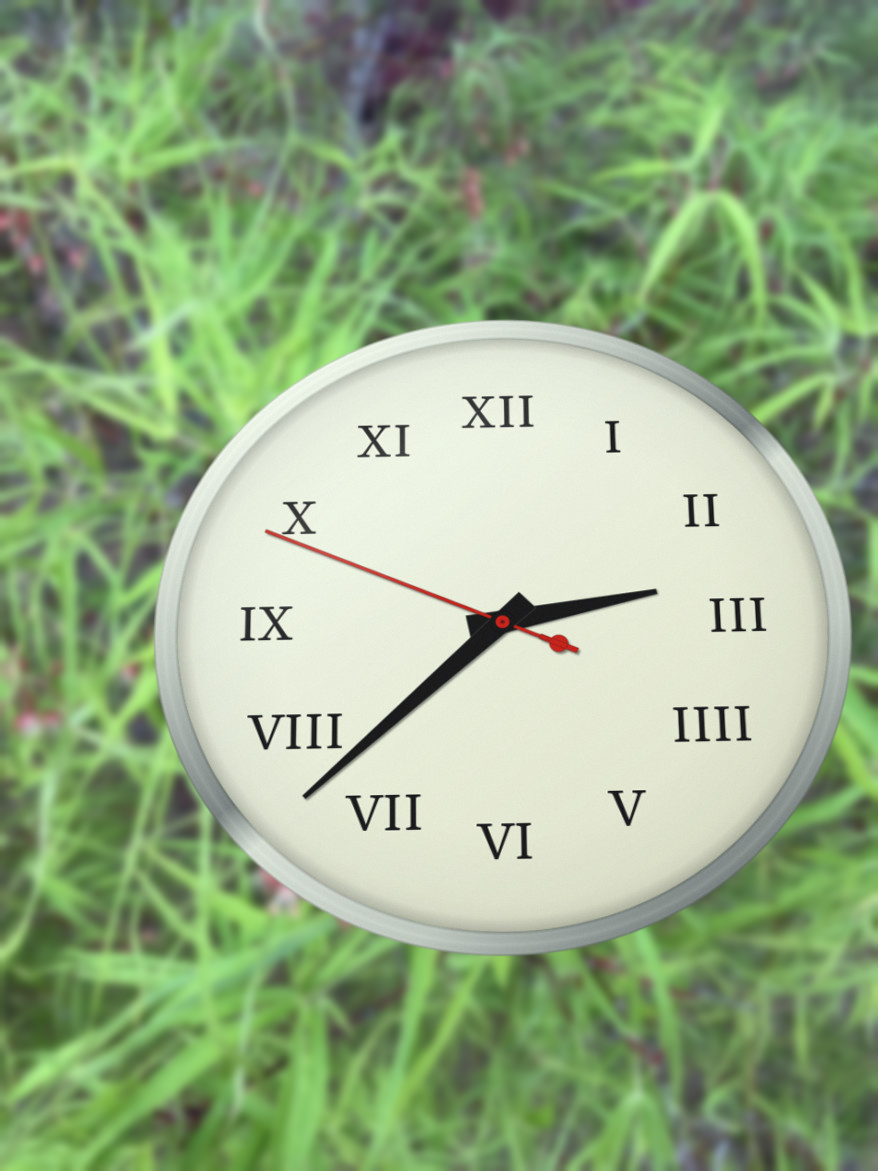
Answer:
2h37m49s
